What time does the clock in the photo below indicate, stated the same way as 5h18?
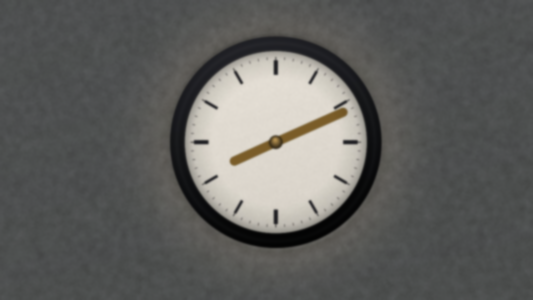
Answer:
8h11
